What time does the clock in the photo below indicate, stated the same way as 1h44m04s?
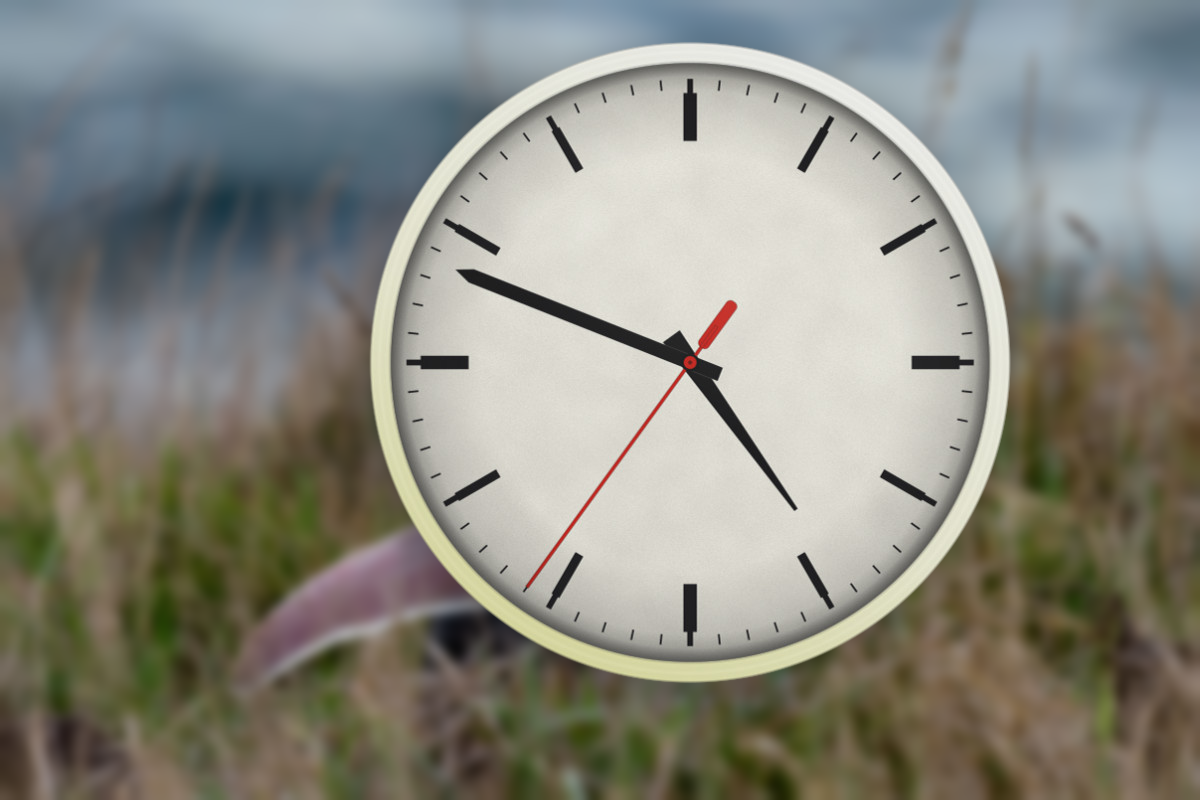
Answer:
4h48m36s
